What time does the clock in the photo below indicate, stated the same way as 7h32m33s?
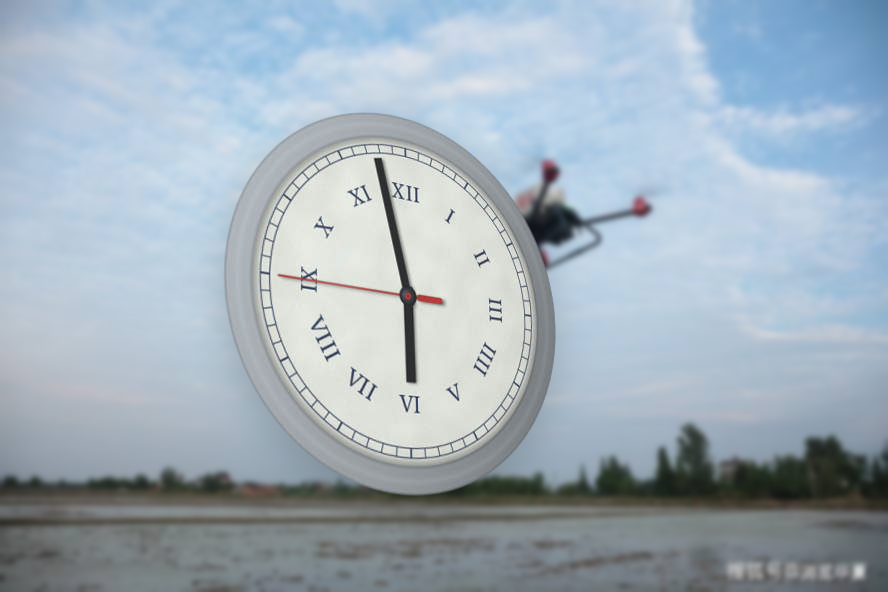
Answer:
5h57m45s
